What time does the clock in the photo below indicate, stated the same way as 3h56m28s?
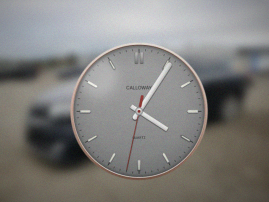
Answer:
4h05m32s
